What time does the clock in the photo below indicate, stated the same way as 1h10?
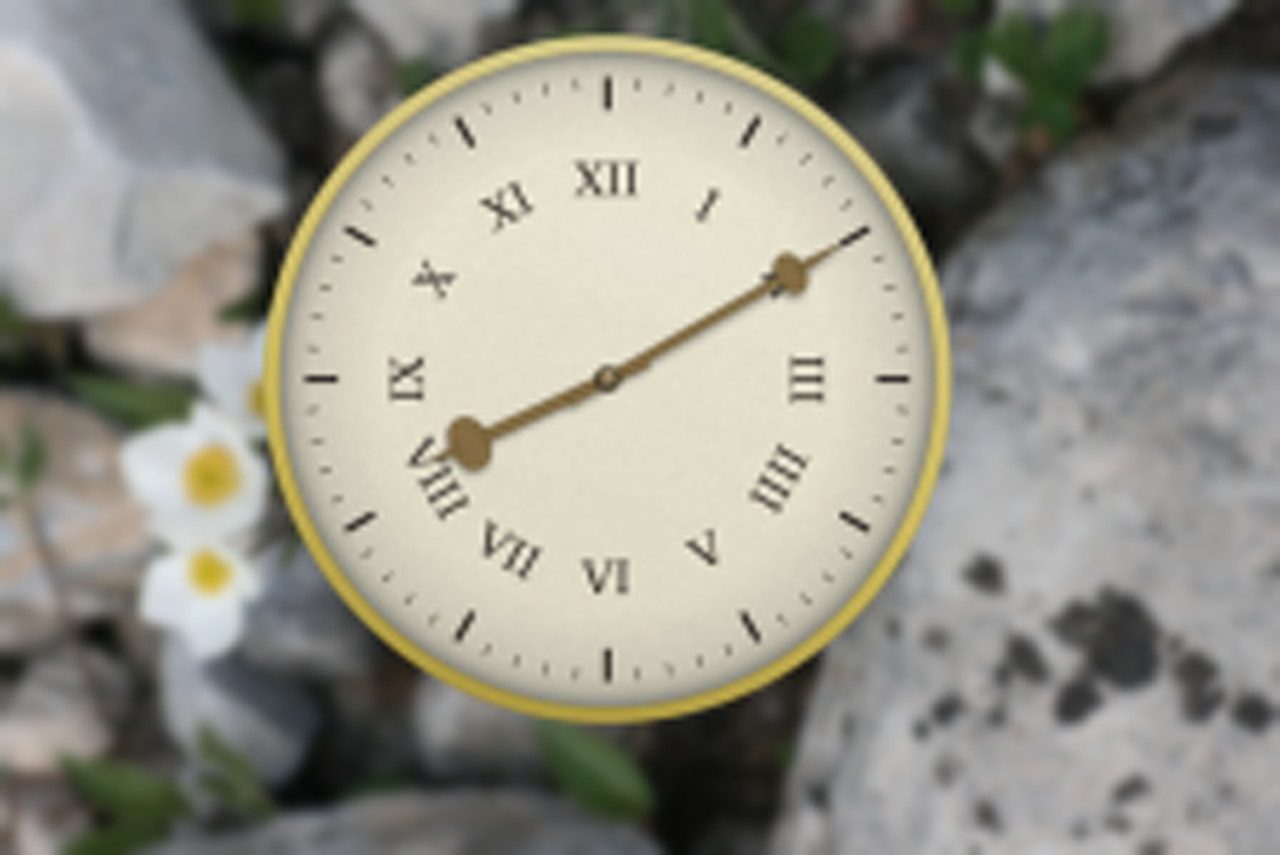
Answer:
8h10
